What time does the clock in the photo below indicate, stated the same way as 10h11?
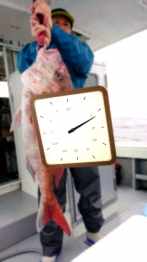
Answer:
2h11
